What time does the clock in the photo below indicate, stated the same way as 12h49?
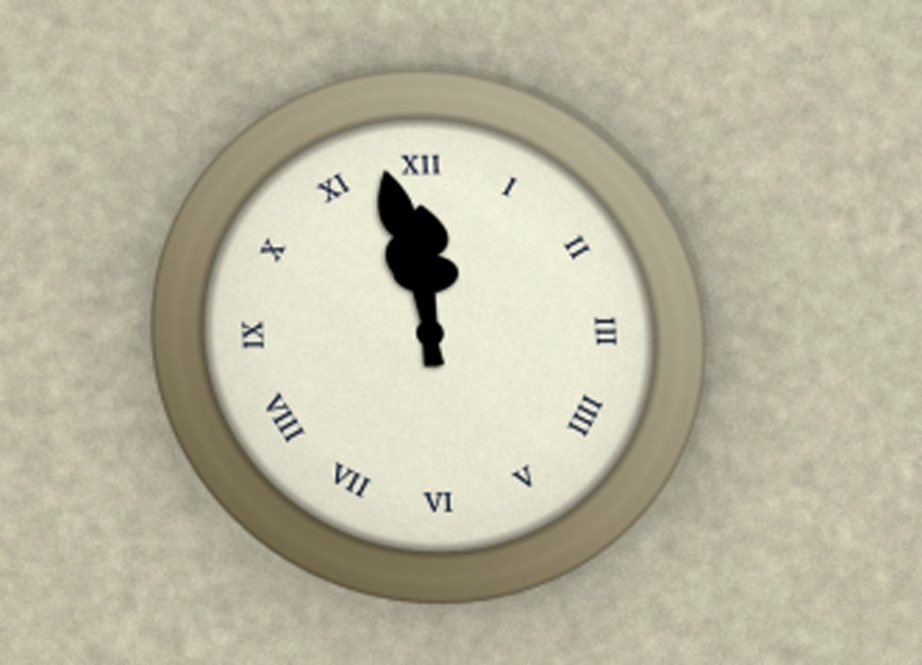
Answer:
11h58
